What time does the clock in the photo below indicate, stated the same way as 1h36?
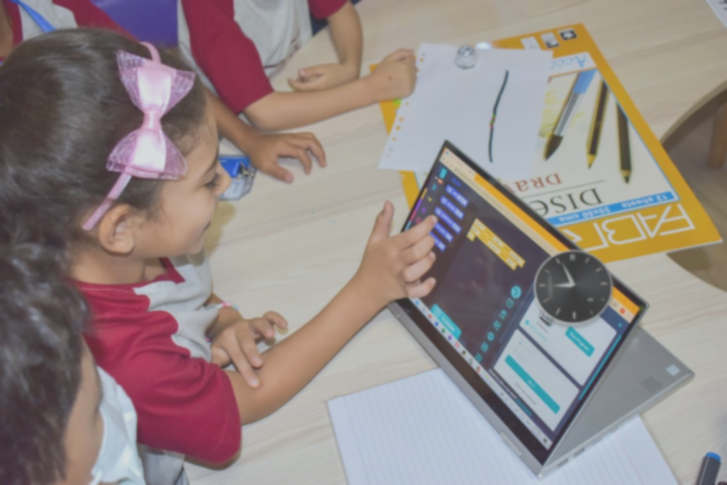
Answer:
8h56
